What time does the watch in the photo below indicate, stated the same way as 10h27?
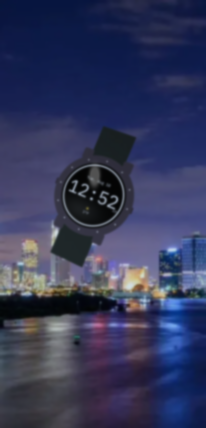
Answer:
12h52
